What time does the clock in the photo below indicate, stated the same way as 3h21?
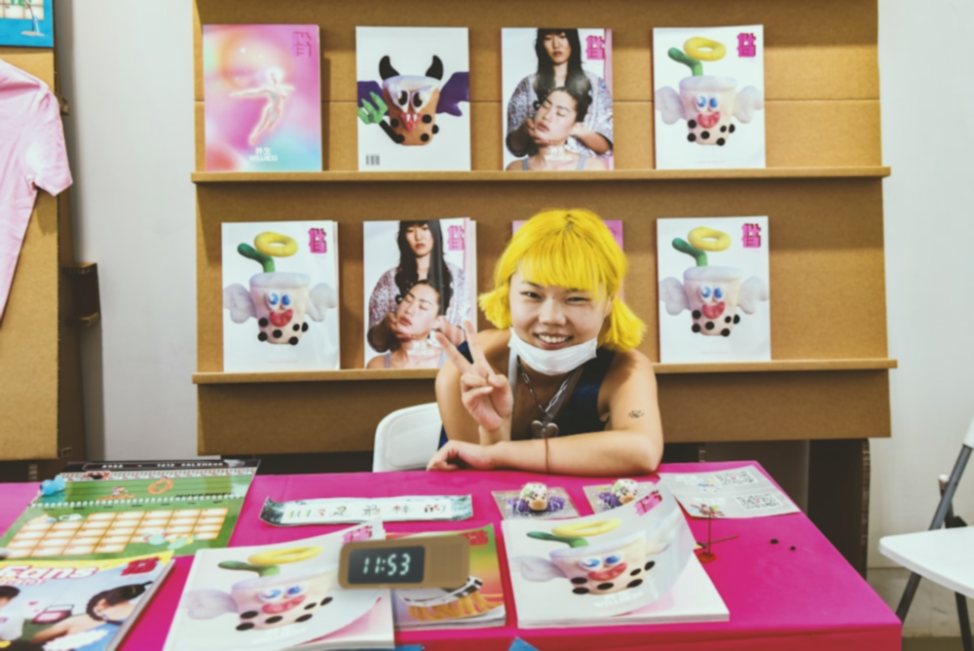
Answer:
11h53
